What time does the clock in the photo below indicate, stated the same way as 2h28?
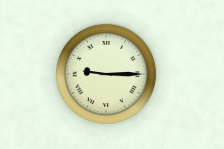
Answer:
9h15
